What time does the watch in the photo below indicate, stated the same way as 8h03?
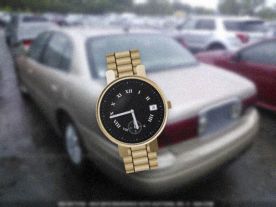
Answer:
5h44
